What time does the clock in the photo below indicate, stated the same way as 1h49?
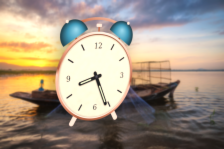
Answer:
8h26
